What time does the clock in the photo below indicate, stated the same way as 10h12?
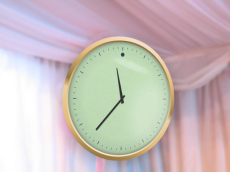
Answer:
11h37
